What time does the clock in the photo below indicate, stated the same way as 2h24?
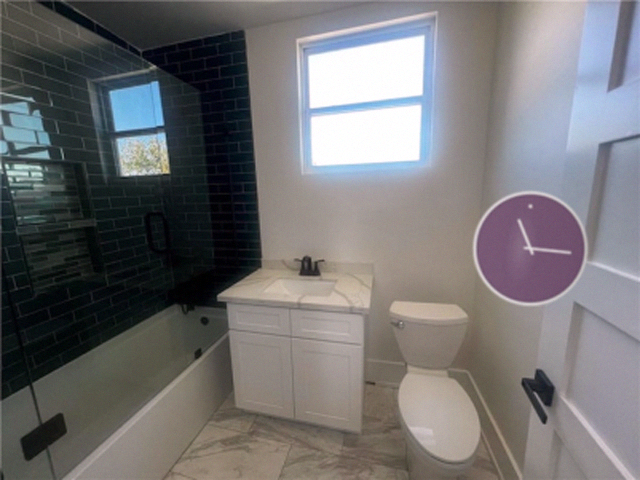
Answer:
11h16
